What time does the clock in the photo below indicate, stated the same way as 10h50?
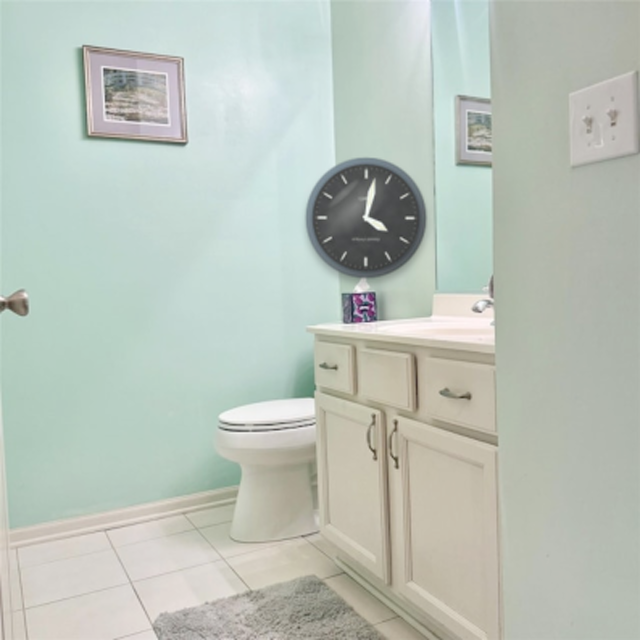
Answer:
4h02
